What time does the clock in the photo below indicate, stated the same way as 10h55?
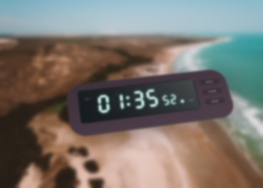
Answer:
1h35
